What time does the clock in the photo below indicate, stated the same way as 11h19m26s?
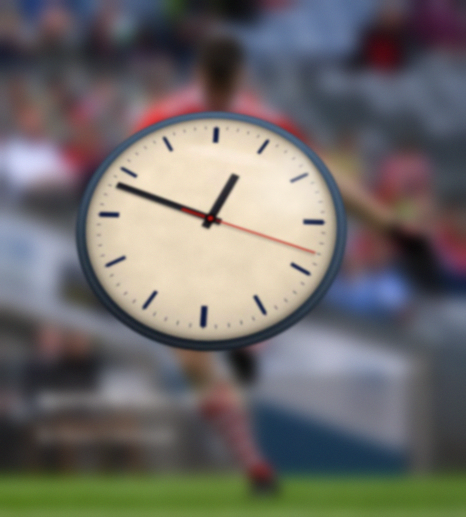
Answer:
12h48m18s
